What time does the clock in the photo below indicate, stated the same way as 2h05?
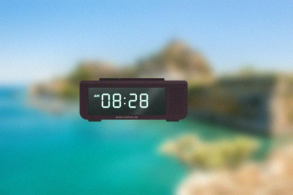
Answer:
8h28
